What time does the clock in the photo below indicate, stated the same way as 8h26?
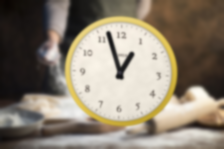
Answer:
12h57
